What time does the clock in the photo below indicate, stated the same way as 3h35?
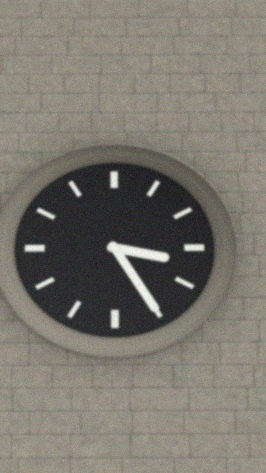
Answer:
3h25
